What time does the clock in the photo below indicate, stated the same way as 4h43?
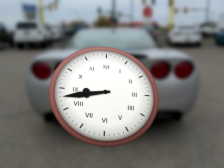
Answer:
8h43
